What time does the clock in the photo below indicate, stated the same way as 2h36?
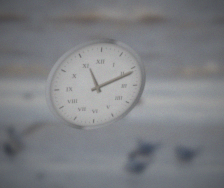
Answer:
11h11
